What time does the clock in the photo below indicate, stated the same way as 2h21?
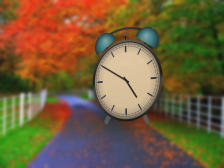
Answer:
4h50
